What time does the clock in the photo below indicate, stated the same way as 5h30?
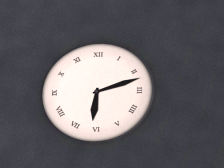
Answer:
6h12
